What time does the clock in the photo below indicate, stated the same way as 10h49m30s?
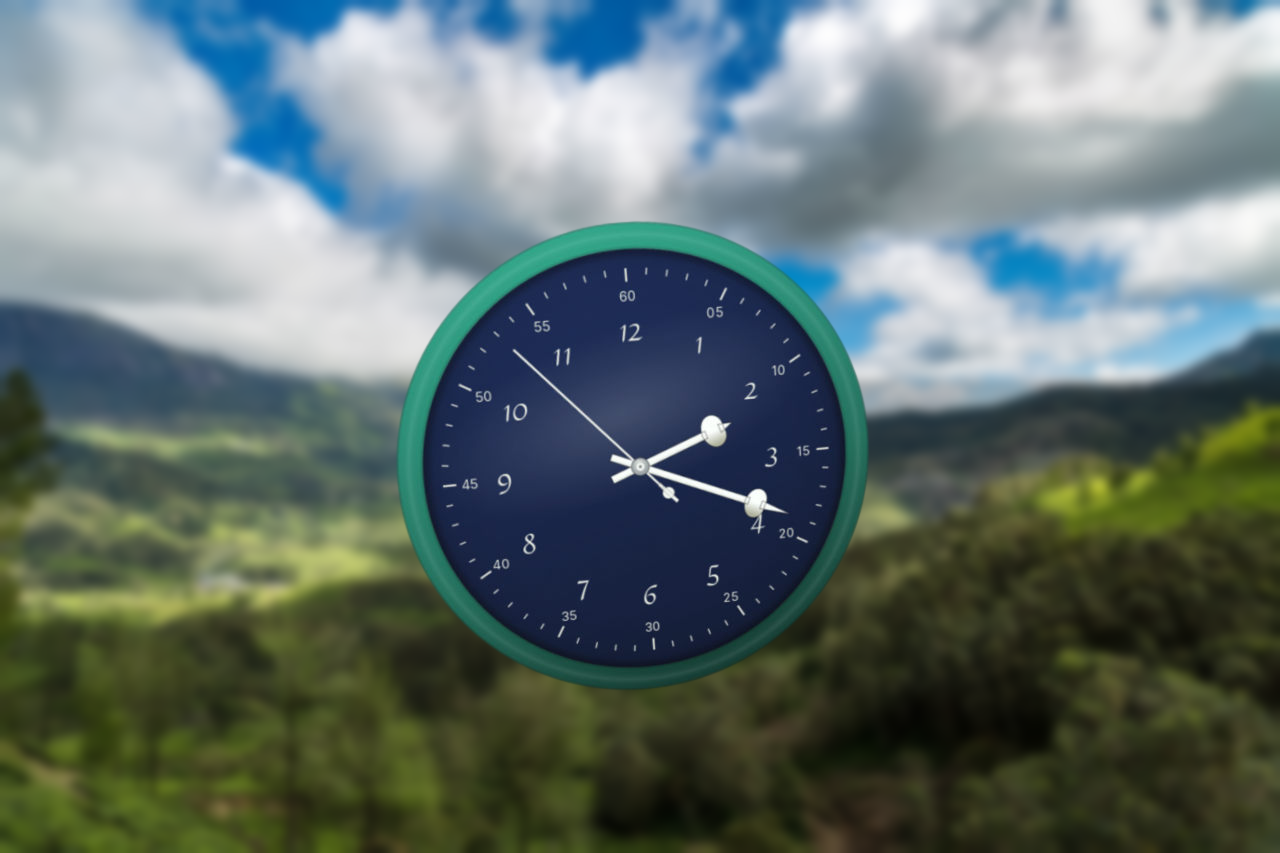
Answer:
2h18m53s
